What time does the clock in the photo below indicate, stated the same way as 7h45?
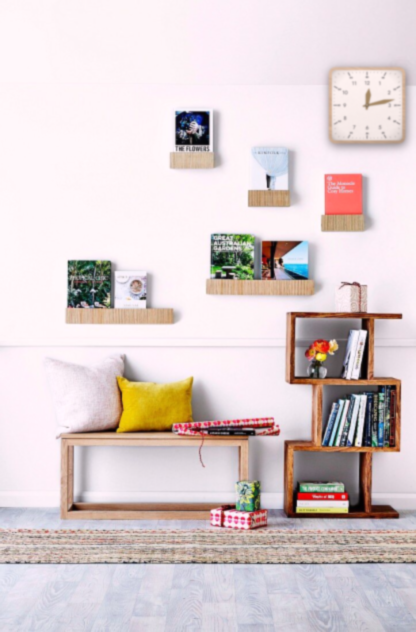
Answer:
12h13
